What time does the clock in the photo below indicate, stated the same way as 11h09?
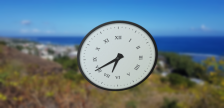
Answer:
6h40
